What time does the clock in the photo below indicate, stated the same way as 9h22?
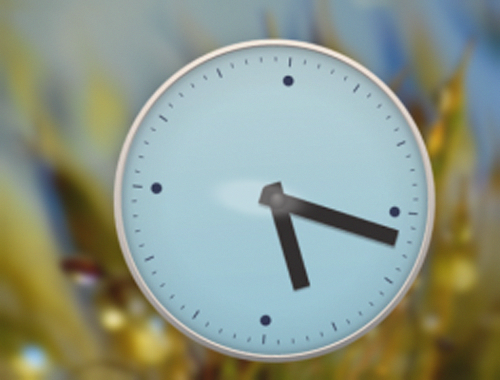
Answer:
5h17
